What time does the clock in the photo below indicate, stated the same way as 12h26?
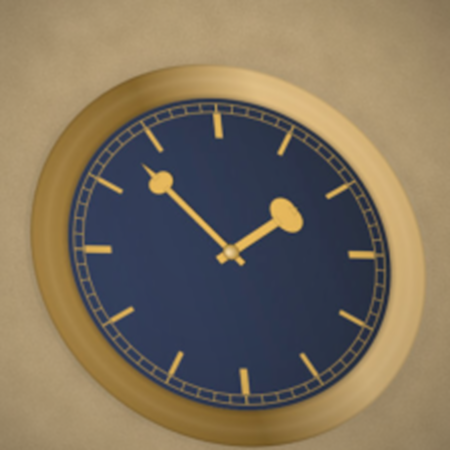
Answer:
1h53
